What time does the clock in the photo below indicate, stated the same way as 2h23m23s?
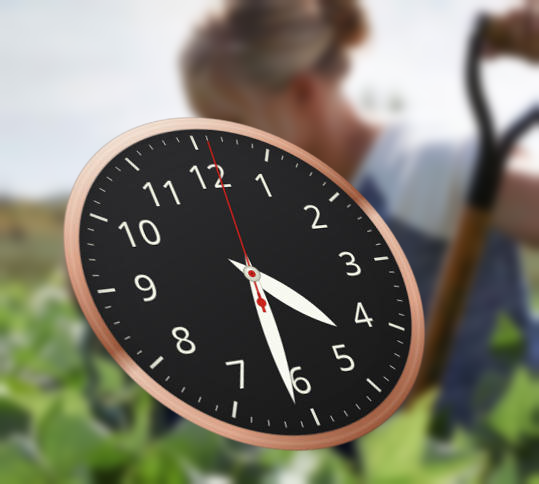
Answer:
4h31m01s
